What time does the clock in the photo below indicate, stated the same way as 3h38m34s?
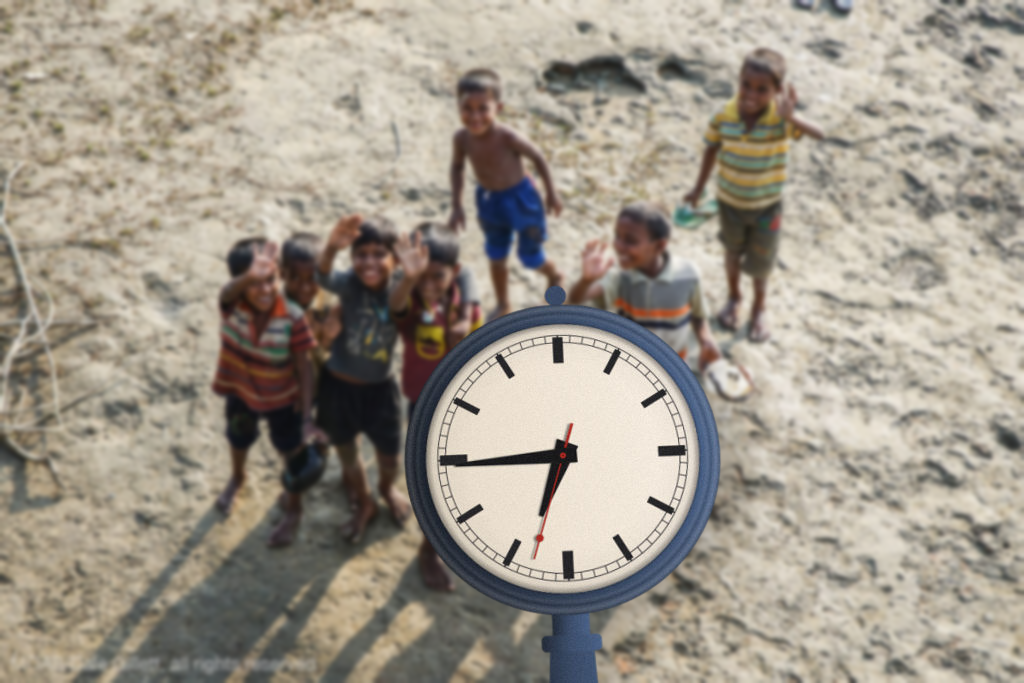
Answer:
6h44m33s
